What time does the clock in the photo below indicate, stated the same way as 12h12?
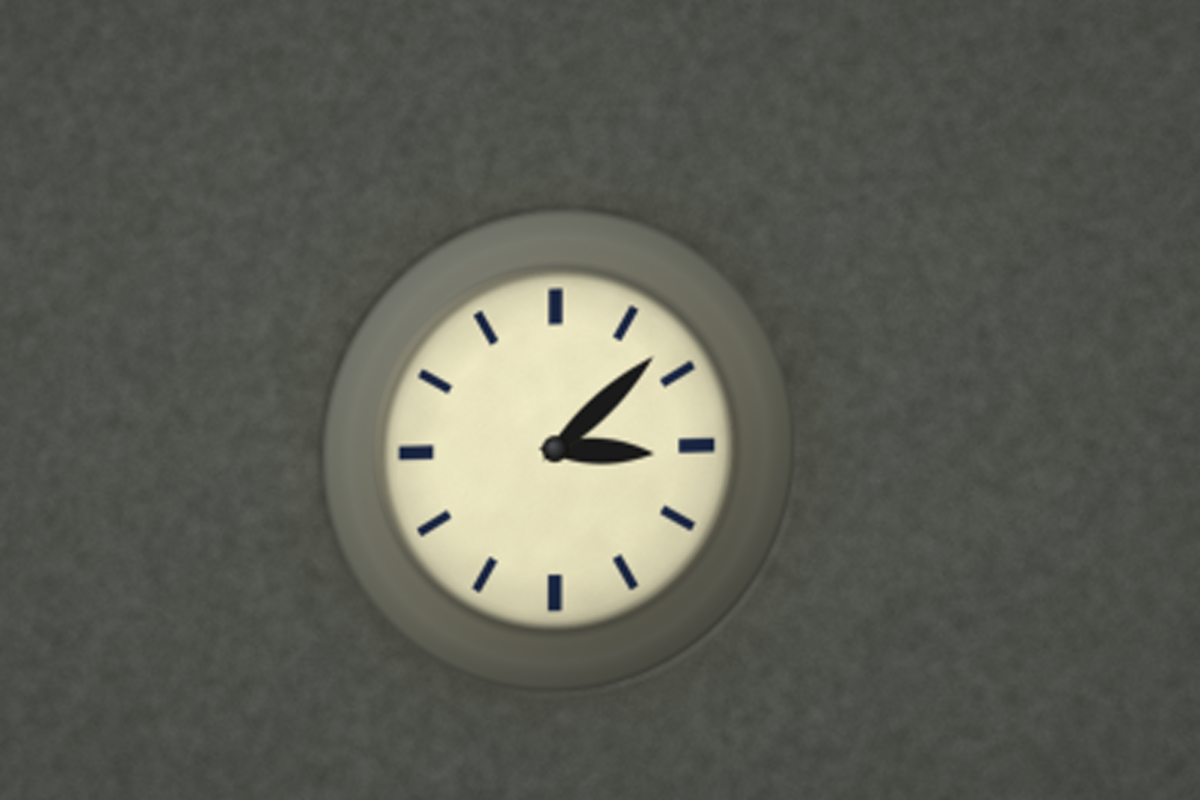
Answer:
3h08
